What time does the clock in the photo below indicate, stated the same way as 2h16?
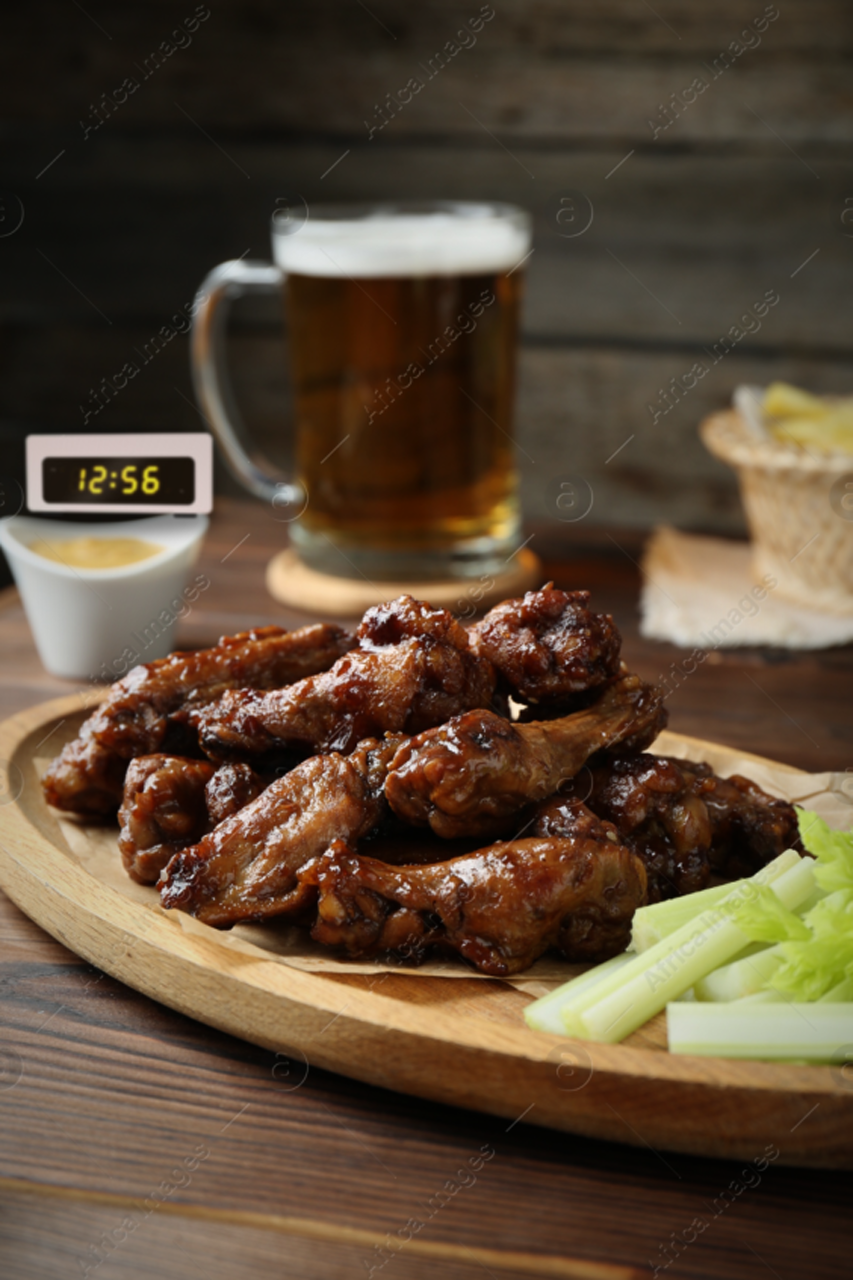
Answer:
12h56
